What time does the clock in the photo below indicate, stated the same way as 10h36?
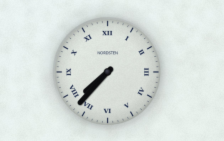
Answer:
7h37
